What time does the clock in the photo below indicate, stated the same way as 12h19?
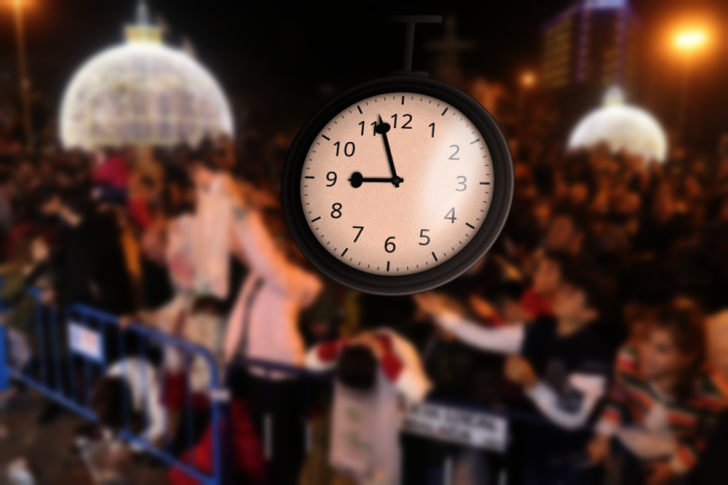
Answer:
8h57
